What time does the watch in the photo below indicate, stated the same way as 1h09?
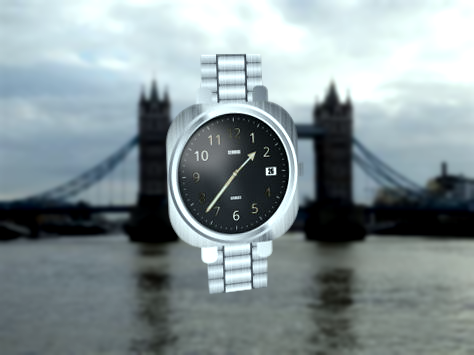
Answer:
1h37
